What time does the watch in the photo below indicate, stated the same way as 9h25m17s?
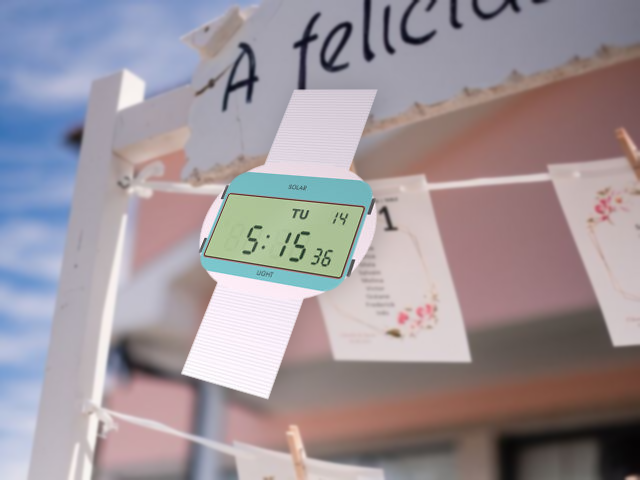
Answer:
5h15m36s
